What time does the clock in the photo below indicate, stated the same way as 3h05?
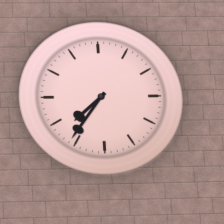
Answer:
7h36
